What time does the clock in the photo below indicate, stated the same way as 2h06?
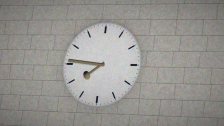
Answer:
7h46
